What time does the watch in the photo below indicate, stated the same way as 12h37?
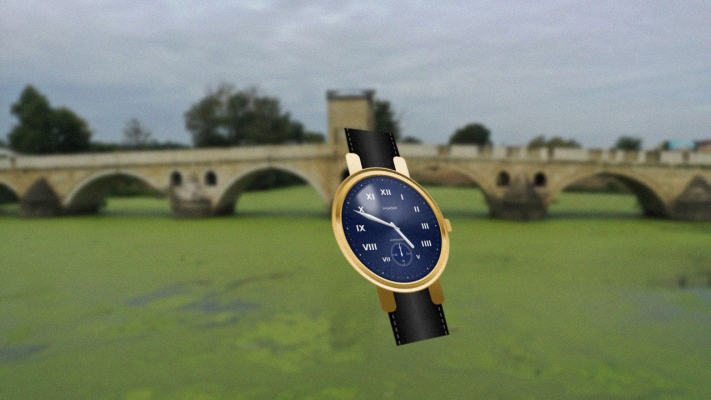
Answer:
4h49
